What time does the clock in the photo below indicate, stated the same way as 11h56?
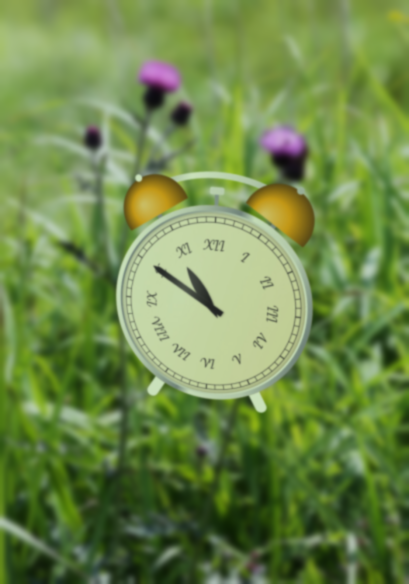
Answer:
10h50
